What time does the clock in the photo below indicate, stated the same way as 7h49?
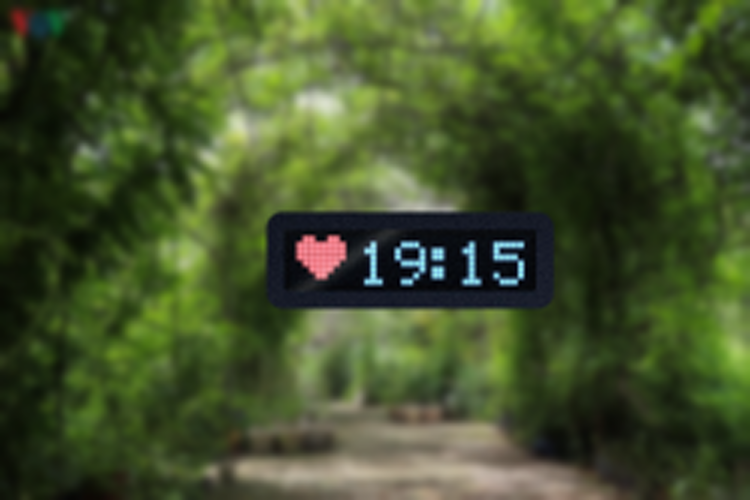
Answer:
19h15
